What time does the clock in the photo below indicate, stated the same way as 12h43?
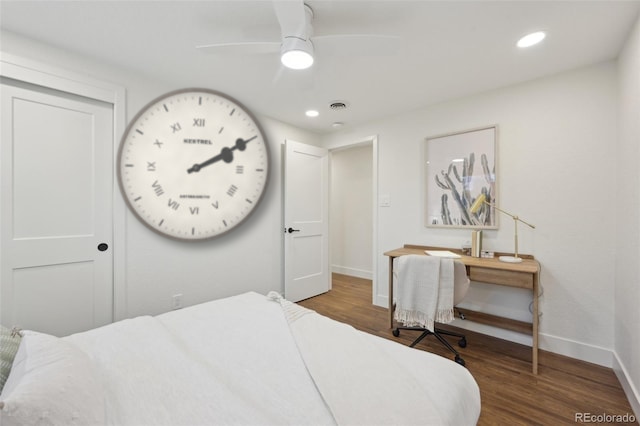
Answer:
2h10
